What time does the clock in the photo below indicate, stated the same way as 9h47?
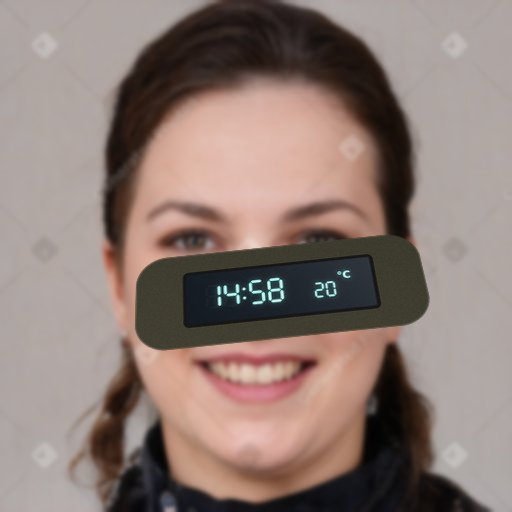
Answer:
14h58
